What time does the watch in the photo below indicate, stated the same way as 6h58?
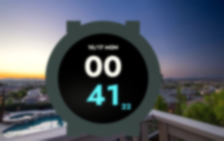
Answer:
0h41
